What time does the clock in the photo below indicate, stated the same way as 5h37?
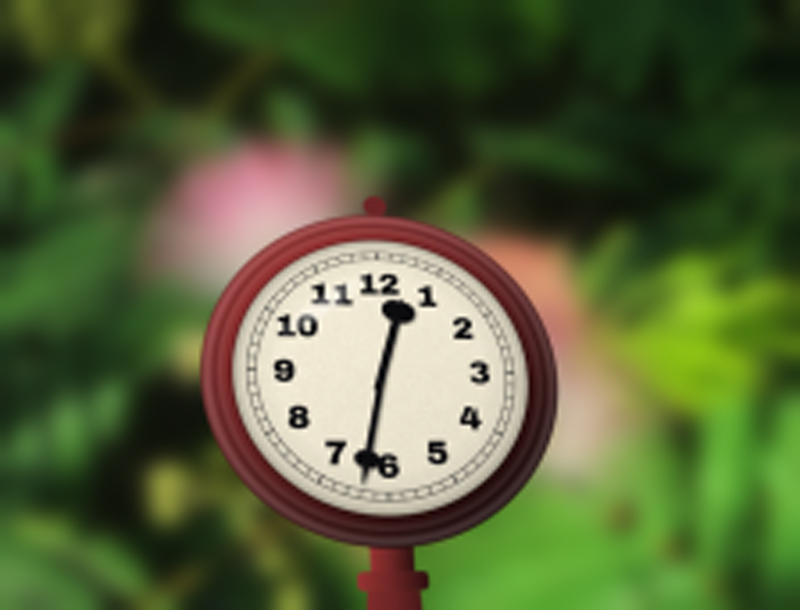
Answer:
12h32
